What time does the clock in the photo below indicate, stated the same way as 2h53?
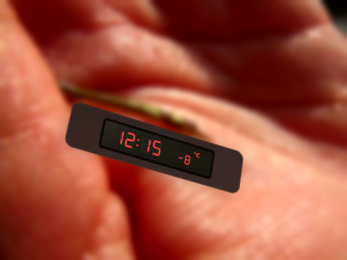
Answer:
12h15
